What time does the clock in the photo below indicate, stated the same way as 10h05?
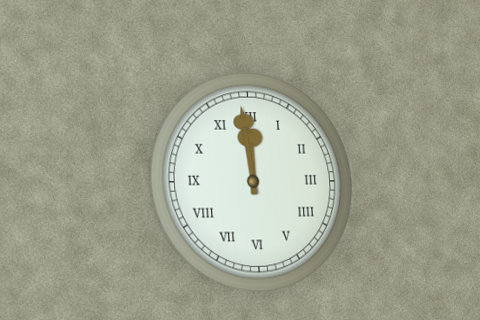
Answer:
11h59
